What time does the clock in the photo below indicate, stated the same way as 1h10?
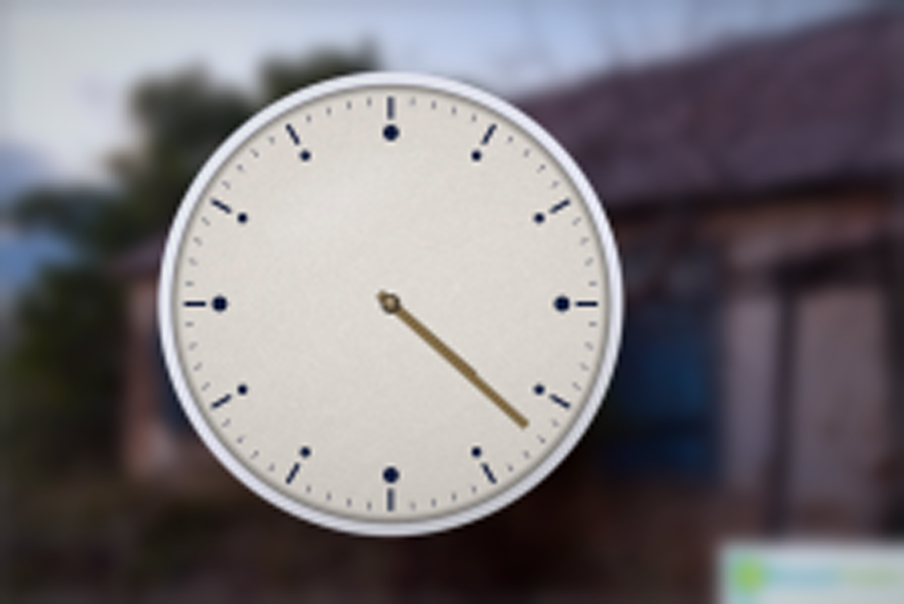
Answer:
4h22
